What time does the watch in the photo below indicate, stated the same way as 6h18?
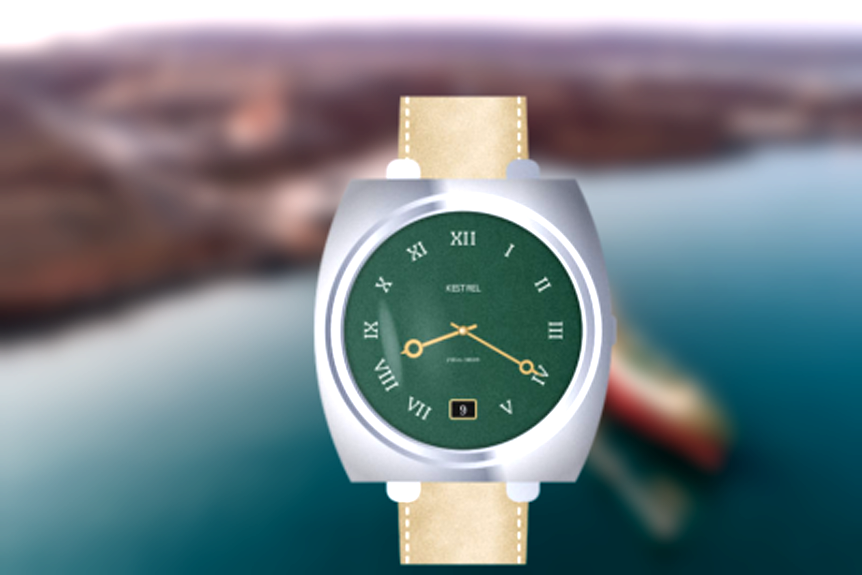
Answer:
8h20
